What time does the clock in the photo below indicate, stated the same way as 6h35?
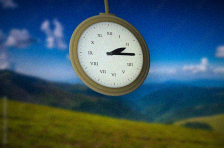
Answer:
2h15
